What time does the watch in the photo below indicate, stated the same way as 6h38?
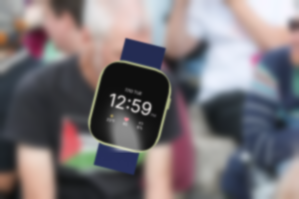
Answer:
12h59
